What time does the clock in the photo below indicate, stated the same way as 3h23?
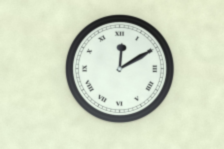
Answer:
12h10
